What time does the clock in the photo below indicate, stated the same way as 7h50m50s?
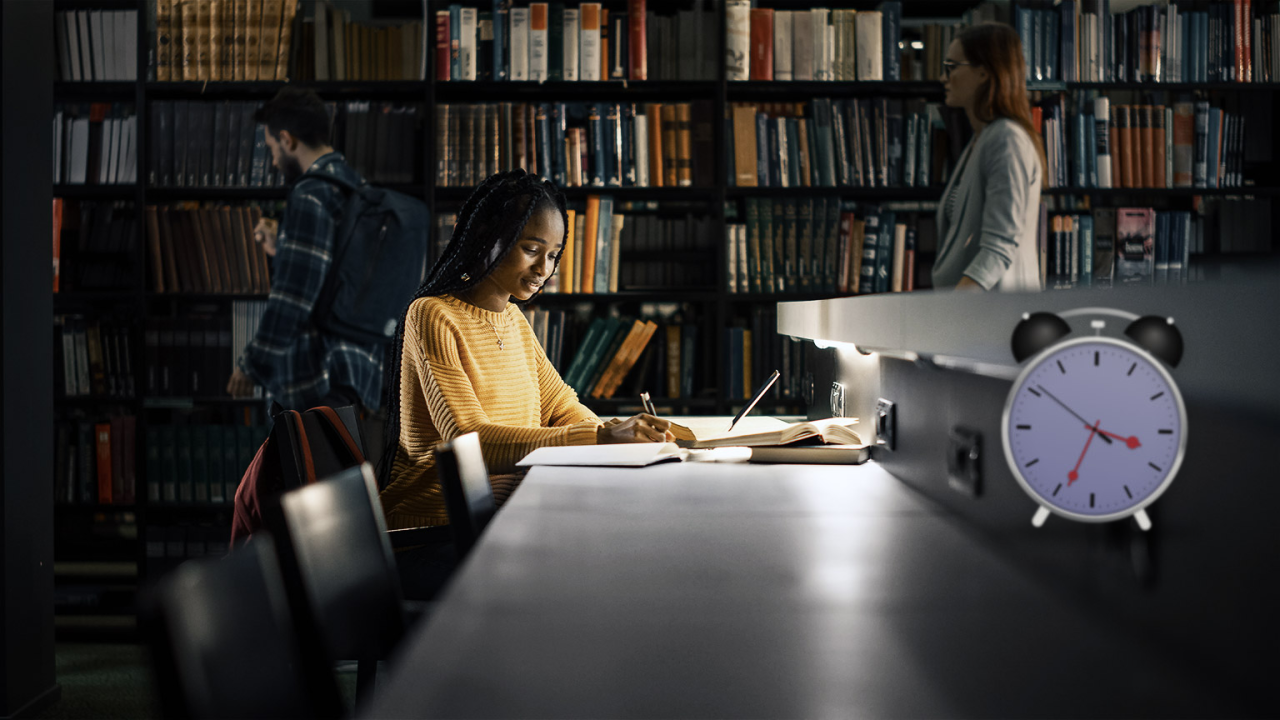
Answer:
3h33m51s
